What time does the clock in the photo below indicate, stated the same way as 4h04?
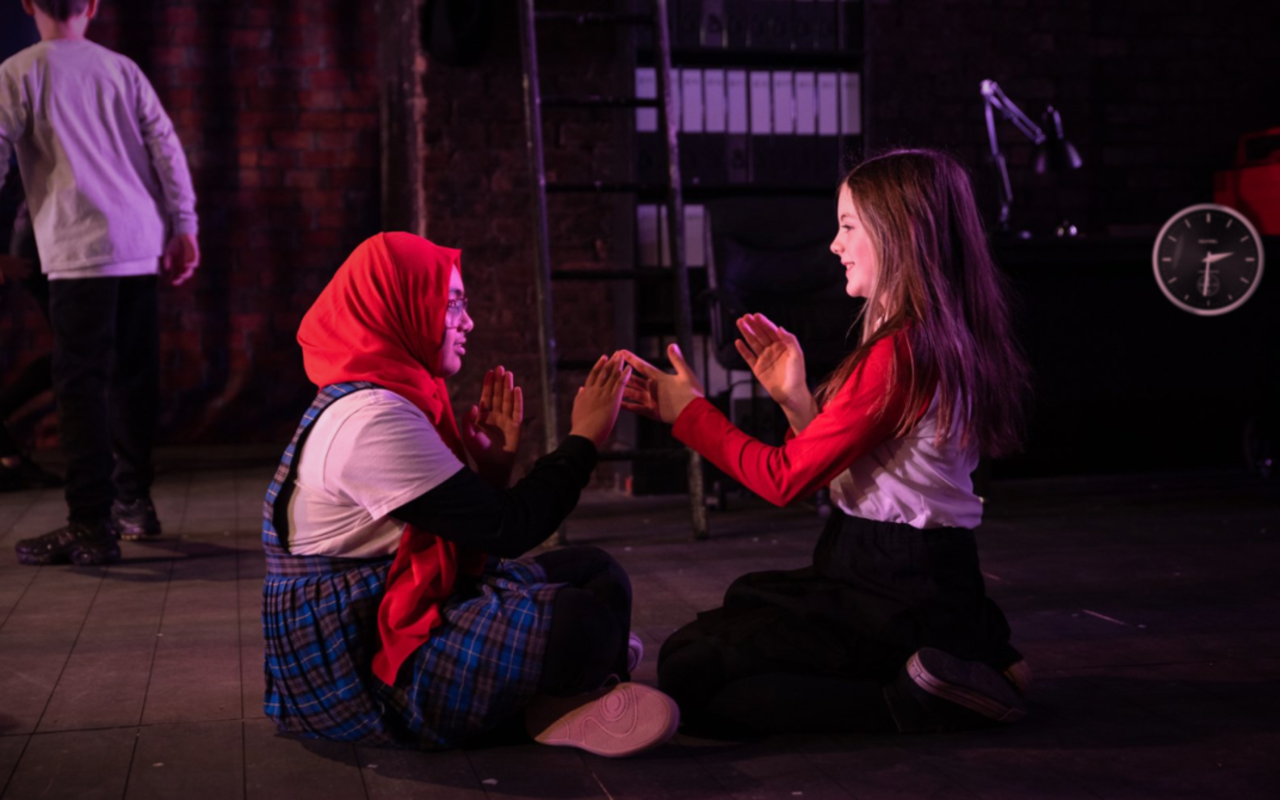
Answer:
2h31
